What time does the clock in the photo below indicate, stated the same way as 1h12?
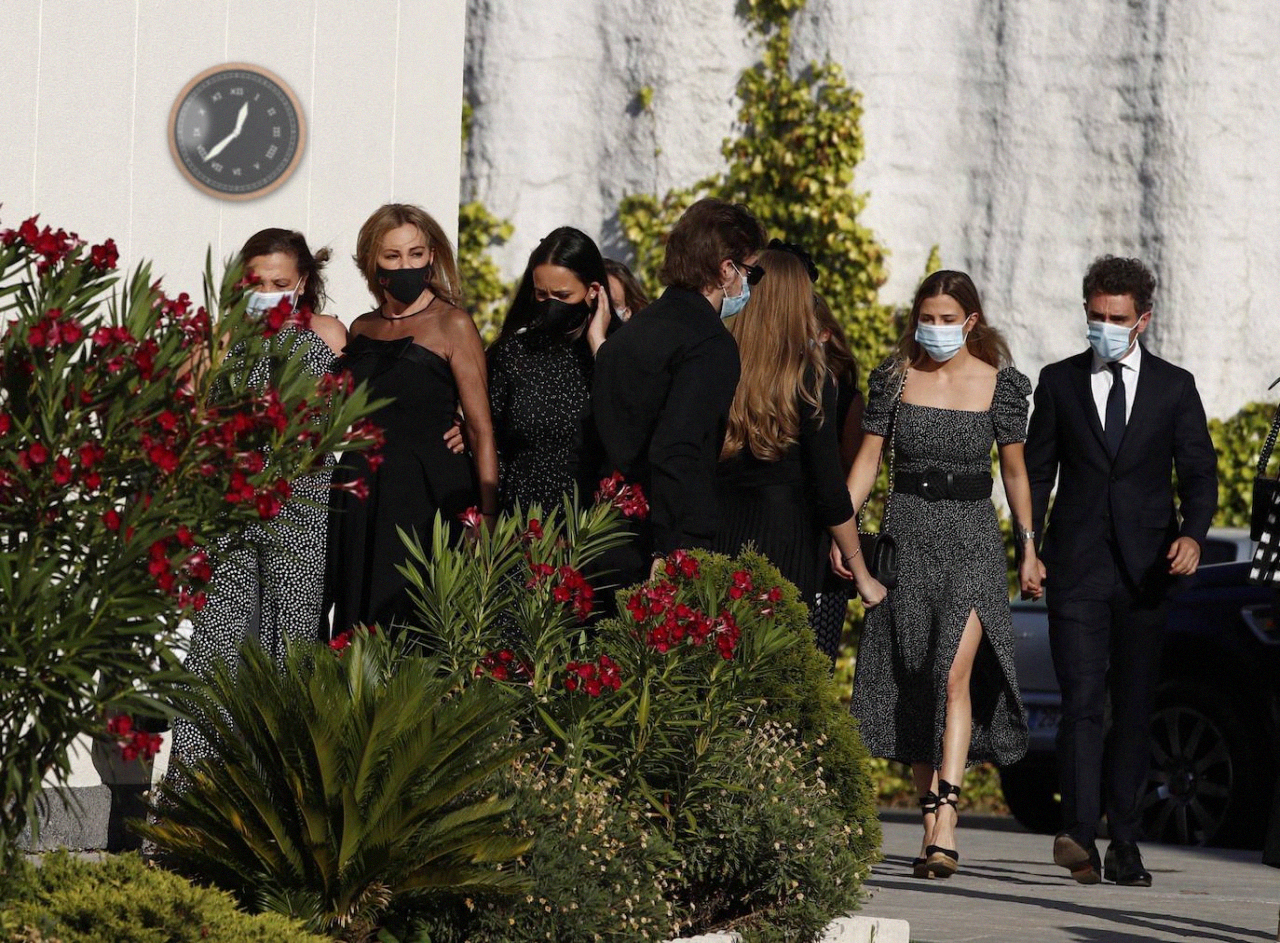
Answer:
12h38
